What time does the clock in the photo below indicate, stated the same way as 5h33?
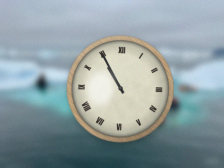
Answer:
10h55
